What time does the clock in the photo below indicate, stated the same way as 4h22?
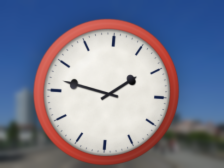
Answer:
1h47
